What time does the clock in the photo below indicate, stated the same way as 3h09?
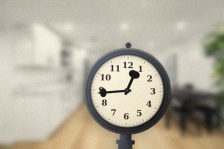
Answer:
12h44
